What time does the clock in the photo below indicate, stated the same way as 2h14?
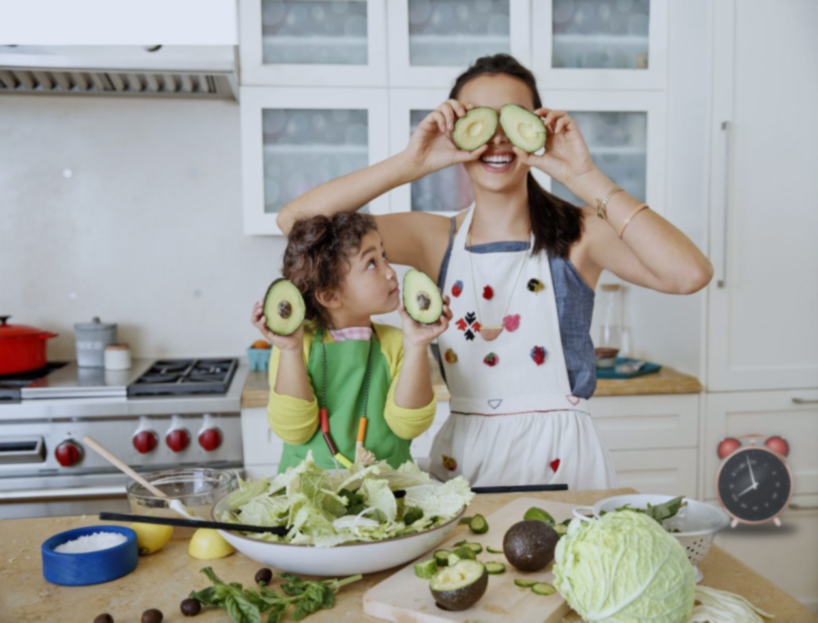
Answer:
7h58
